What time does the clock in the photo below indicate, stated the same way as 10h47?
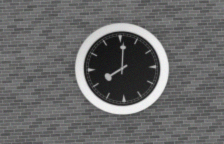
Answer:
8h01
